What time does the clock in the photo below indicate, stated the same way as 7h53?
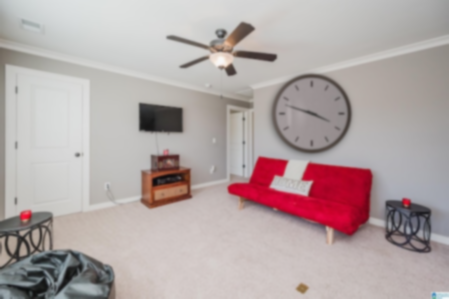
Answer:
3h48
